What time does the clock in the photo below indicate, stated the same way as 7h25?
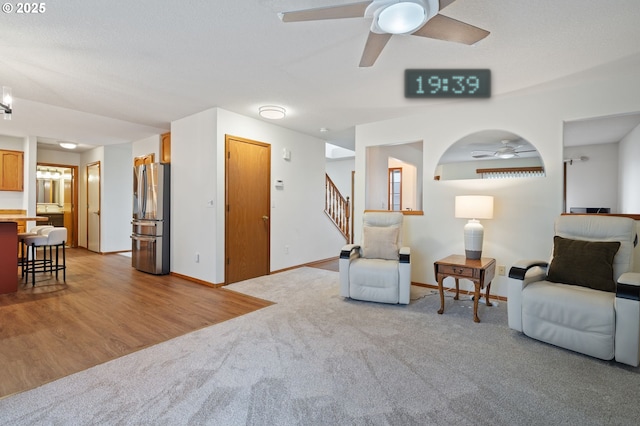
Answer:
19h39
